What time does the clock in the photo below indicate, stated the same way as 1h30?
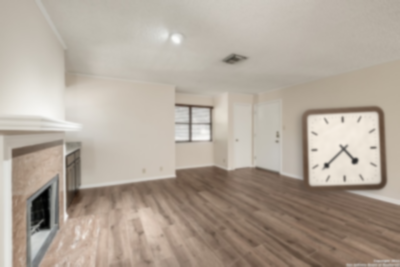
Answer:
4h38
